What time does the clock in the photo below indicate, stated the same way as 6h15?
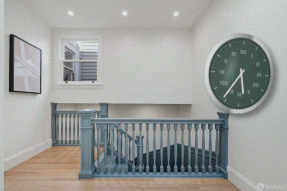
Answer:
5h36
